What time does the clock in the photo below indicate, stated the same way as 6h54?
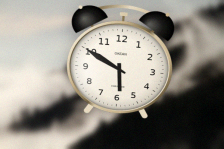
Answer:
5h50
